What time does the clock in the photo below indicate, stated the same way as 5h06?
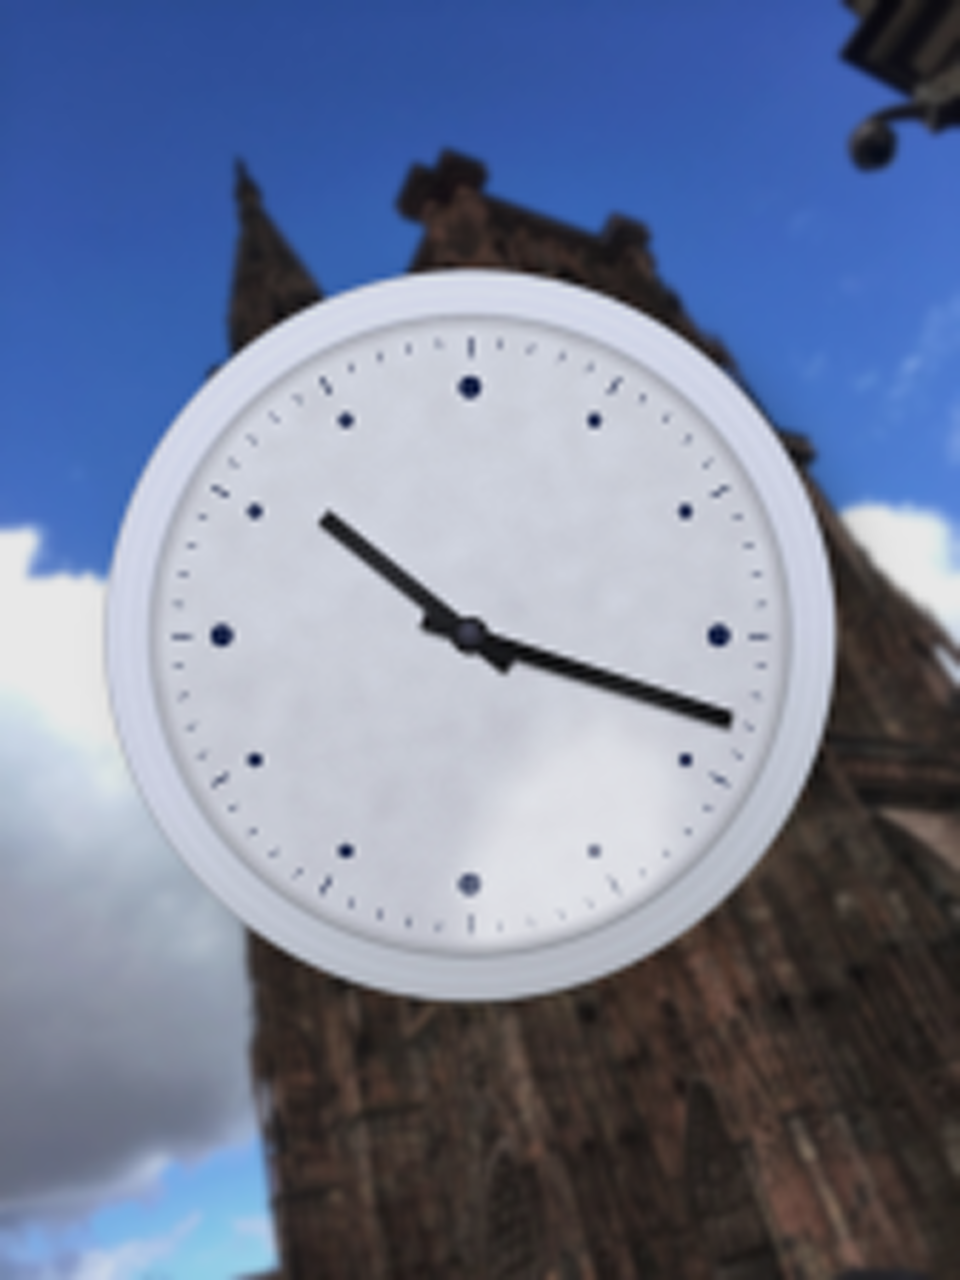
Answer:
10h18
